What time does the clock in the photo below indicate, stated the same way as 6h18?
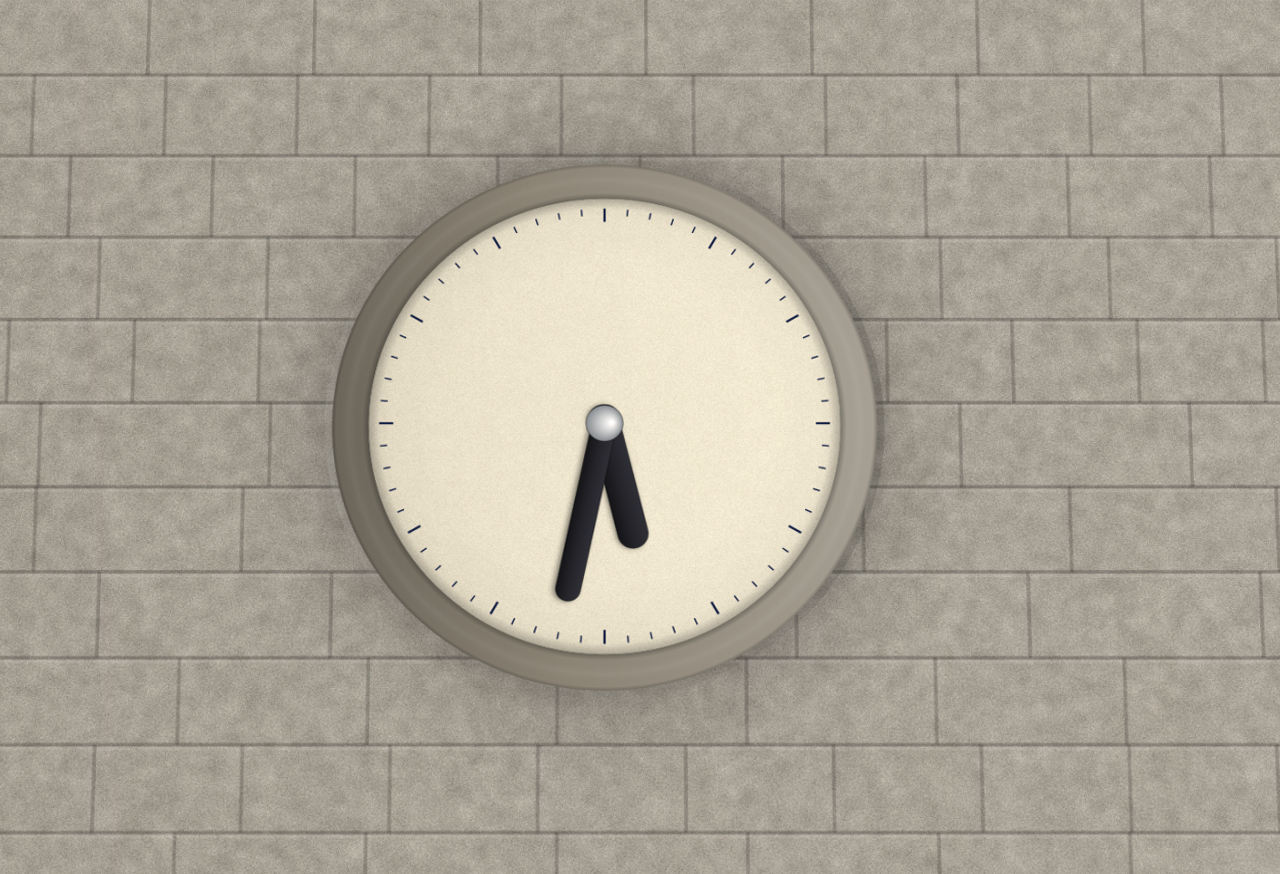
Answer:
5h32
